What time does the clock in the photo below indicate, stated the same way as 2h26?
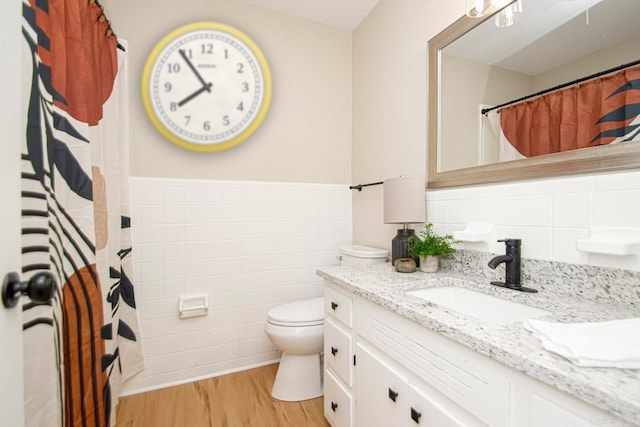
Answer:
7h54
